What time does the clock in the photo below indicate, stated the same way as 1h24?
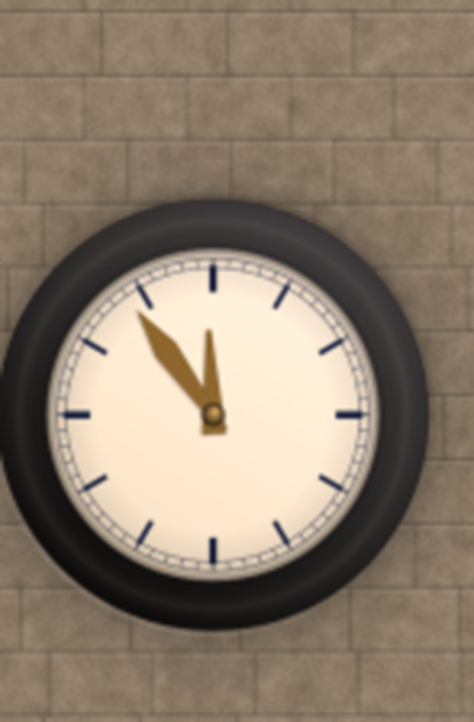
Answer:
11h54
